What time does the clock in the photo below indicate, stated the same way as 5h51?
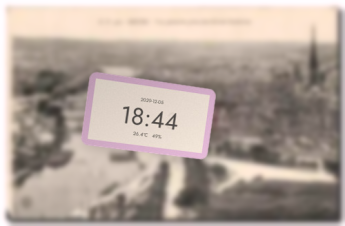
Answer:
18h44
